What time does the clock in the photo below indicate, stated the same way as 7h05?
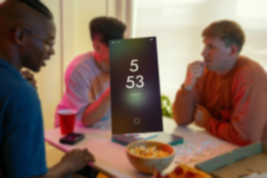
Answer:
5h53
